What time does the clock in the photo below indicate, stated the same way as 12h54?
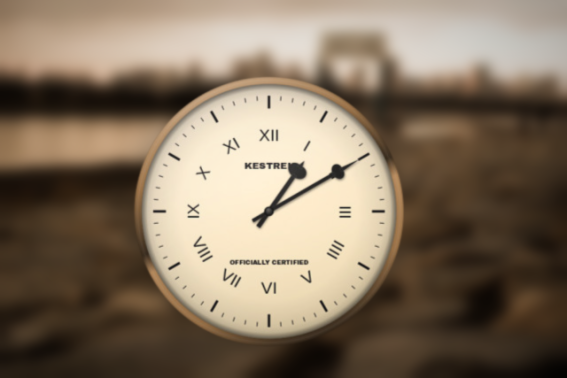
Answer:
1h10
